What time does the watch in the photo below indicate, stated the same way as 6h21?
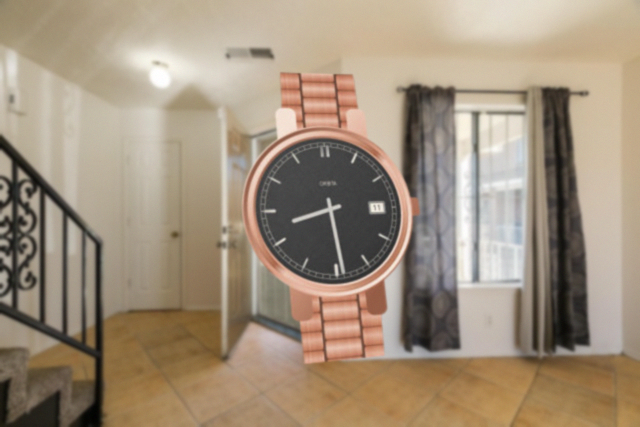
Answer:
8h29
